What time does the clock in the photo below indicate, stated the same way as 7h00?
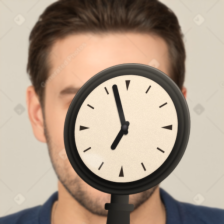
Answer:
6h57
